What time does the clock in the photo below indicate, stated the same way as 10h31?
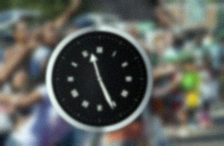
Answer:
11h26
